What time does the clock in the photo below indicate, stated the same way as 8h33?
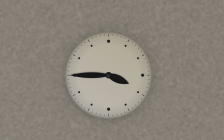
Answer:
3h45
